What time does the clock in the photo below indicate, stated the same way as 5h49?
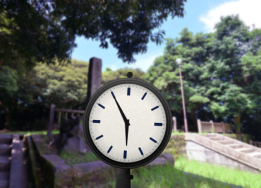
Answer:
5h55
